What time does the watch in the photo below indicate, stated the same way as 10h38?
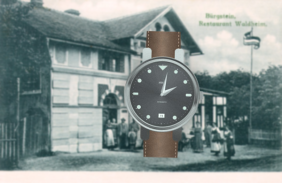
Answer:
2h02
